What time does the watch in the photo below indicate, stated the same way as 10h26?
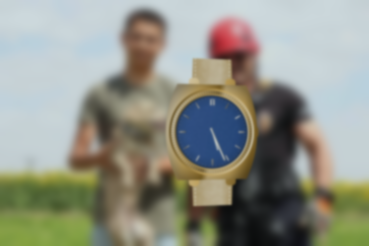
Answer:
5h26
